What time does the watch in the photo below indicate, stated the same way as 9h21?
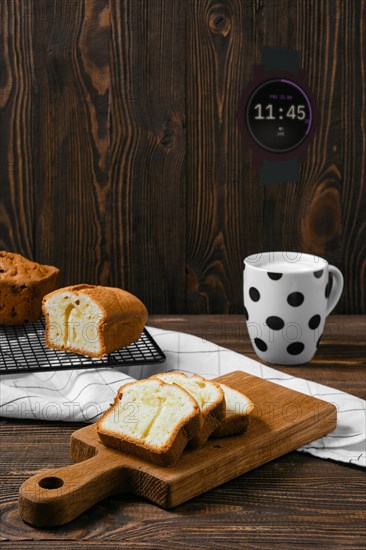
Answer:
11h45
